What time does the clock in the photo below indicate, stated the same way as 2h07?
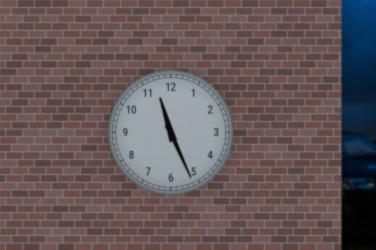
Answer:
11h26
